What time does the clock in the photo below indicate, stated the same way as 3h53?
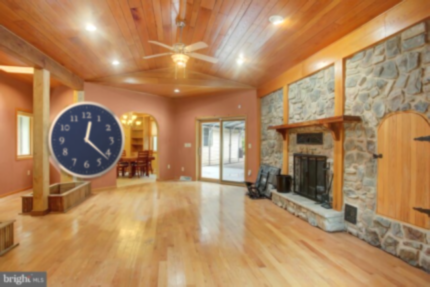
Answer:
12h22
